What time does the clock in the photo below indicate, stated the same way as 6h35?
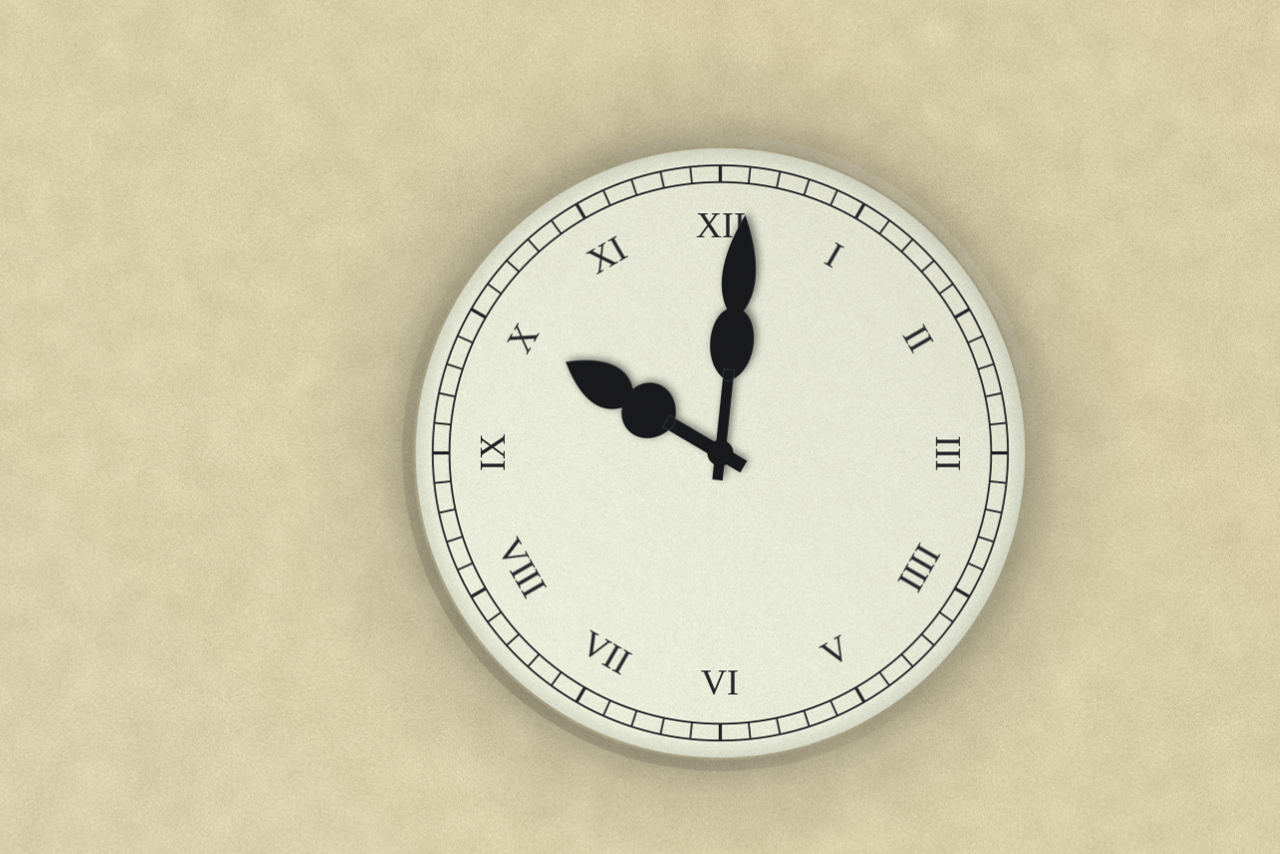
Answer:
10h01
